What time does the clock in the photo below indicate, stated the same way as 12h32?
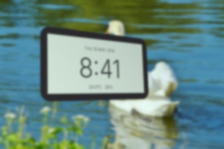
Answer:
8h41
